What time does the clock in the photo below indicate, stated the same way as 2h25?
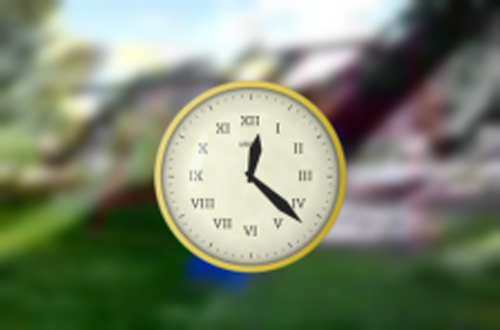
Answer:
12h22
